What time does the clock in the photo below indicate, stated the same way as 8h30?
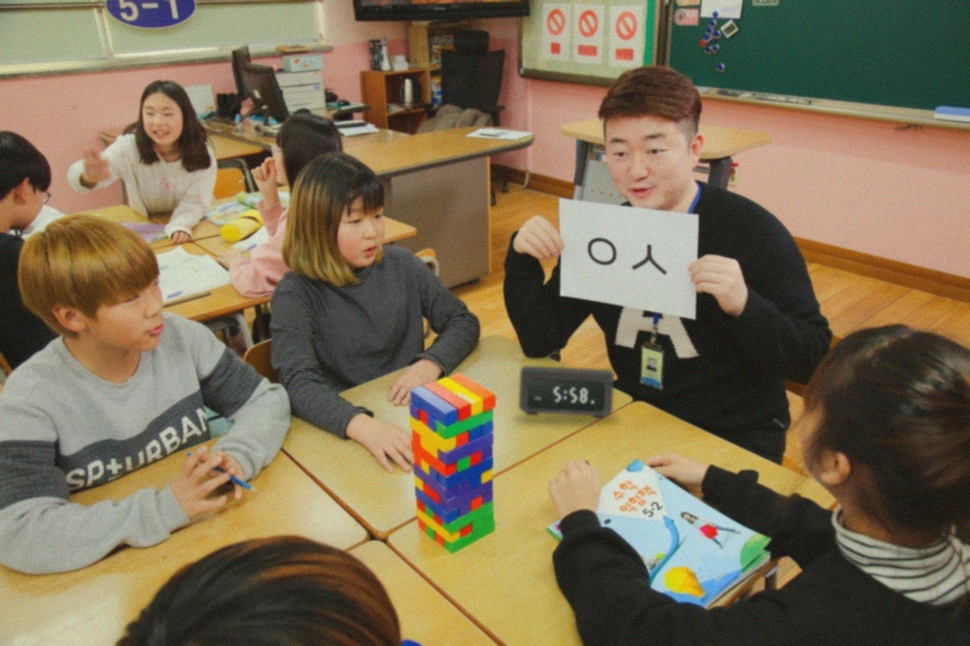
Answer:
5h58
